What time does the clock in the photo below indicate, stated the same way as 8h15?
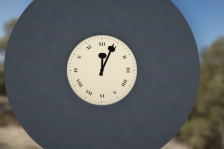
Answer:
12h04
